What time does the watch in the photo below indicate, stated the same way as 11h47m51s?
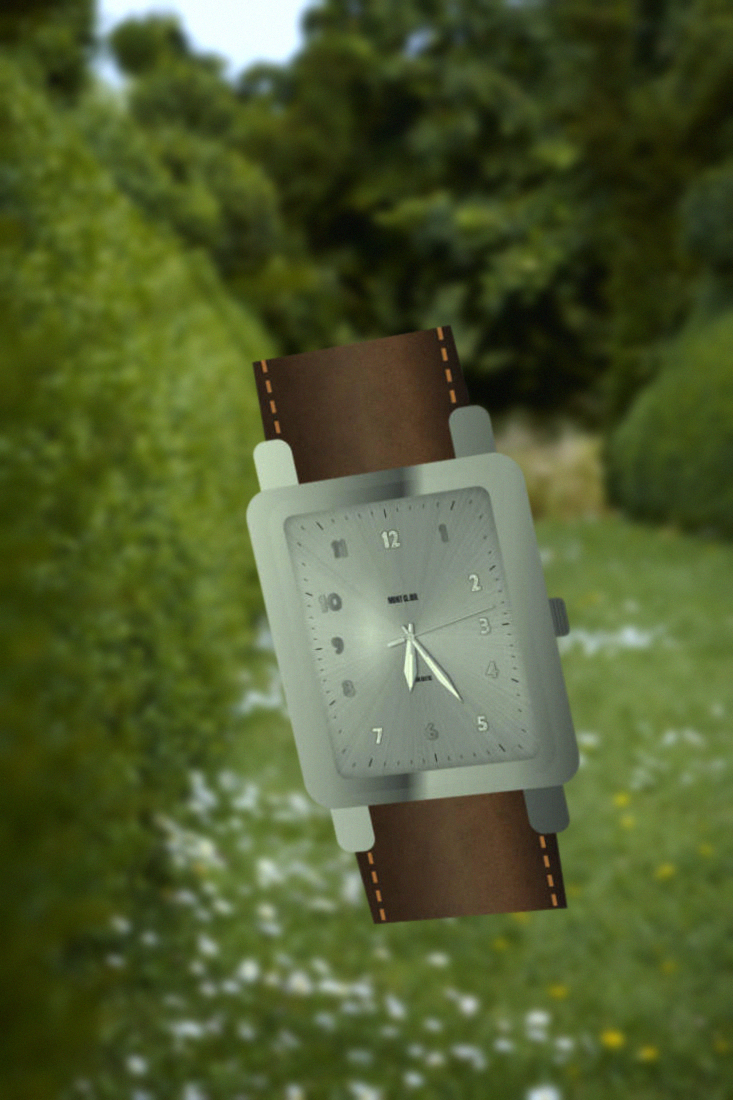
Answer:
6h25m13s
